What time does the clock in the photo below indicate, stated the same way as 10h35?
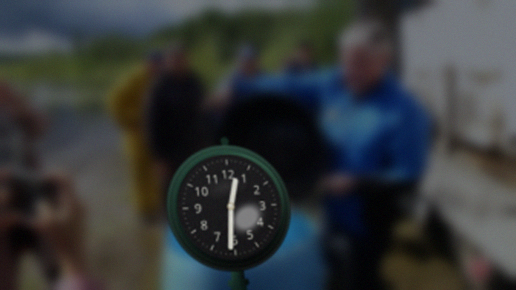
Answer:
12h31
